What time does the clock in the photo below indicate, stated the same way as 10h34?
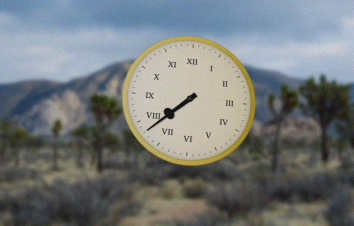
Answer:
7h38
